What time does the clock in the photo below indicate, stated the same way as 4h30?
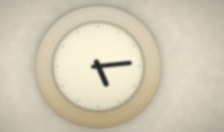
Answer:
5h14
